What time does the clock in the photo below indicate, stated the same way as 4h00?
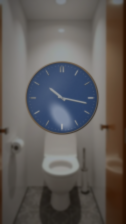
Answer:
10h17
